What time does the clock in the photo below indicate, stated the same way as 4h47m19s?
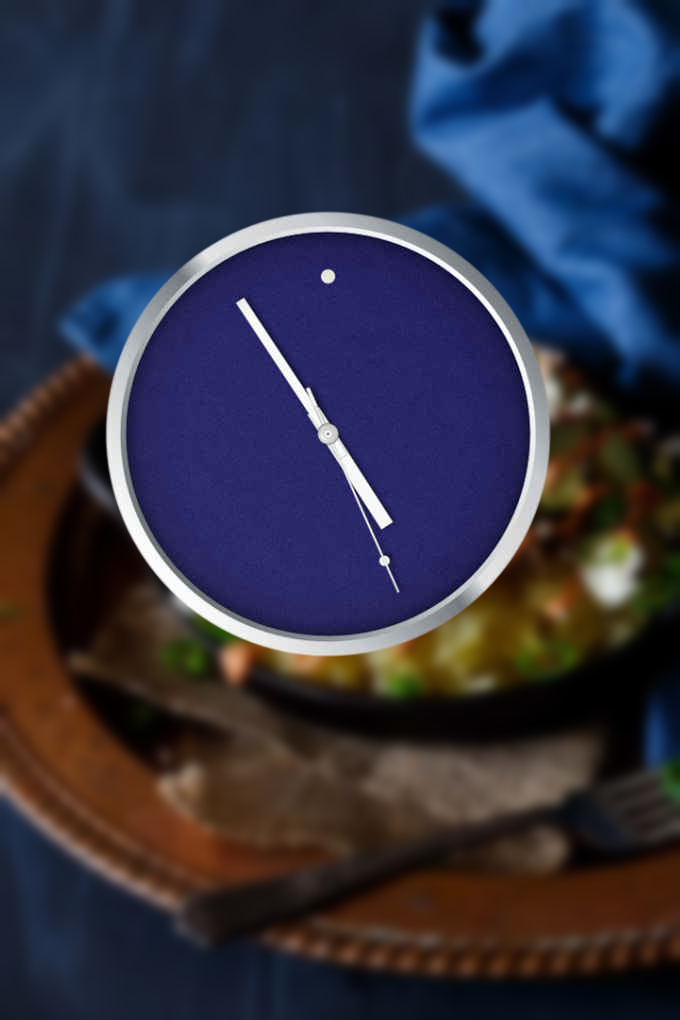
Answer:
4h54m26s
